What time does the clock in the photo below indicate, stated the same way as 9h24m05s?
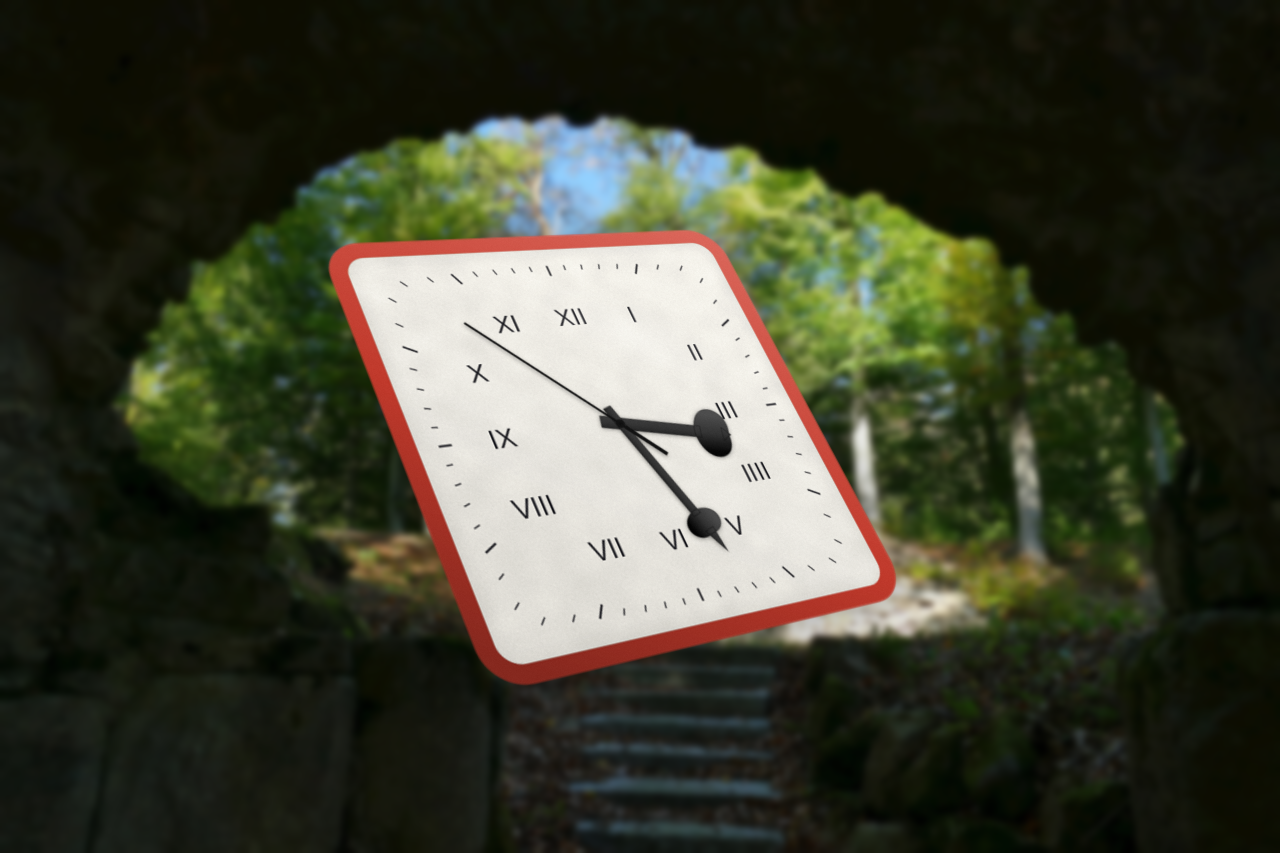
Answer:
3h26m53s
